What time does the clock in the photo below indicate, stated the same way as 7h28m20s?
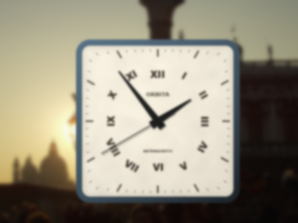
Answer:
1h53m40s
